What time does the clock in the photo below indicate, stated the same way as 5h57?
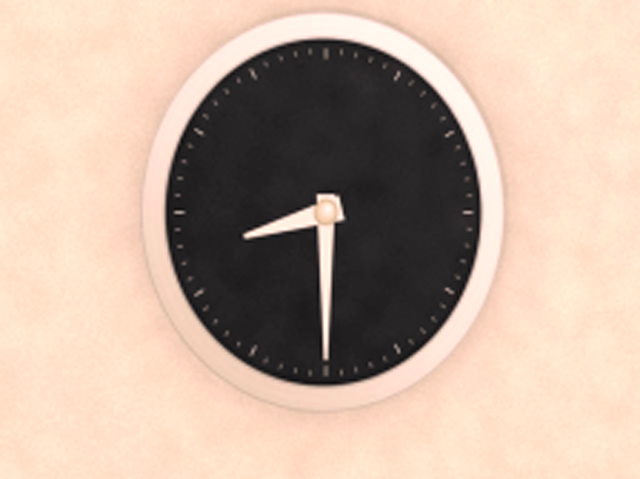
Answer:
8h30
